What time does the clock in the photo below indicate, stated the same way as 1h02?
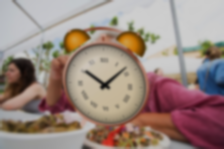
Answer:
10h08
